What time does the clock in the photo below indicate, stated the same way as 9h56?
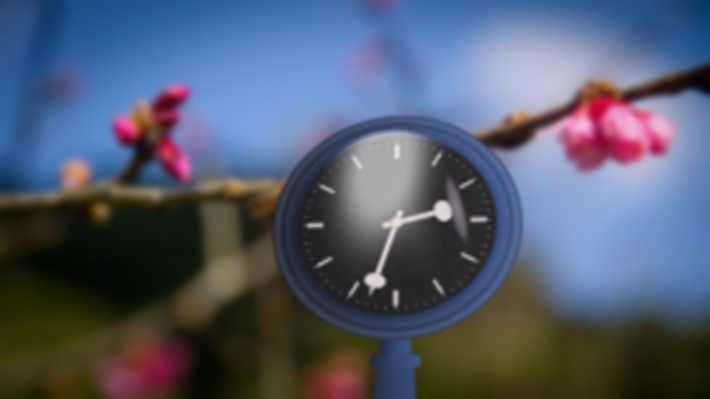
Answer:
2h33
